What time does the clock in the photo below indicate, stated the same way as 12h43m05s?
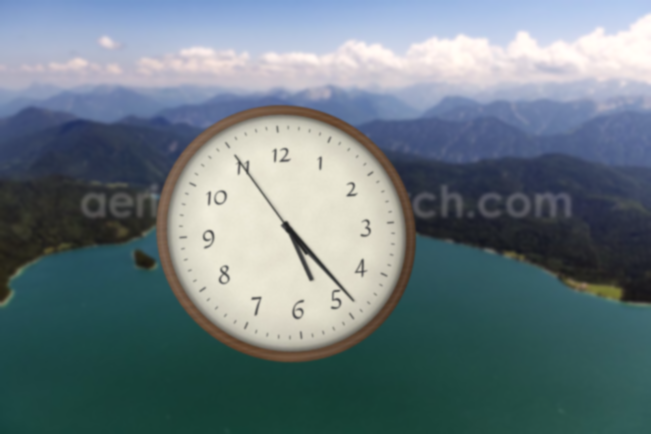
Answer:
5h23m55s
